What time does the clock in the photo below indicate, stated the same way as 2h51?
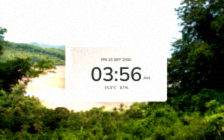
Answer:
3h56
